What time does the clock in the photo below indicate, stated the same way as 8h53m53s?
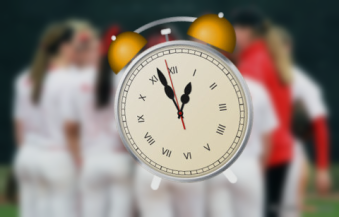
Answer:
12h56m59s
